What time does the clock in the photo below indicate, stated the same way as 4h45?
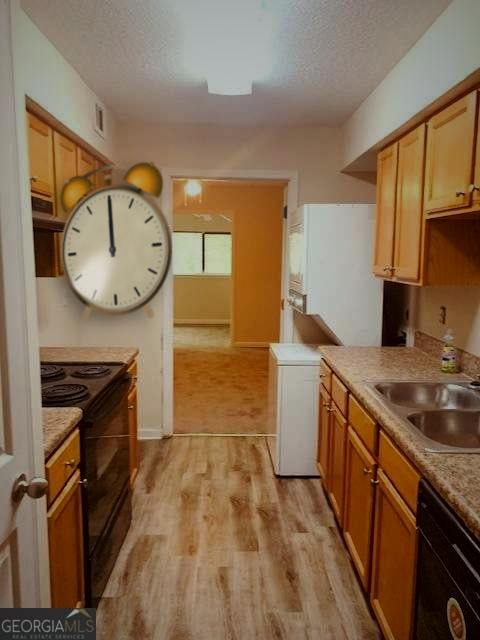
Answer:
12h00
